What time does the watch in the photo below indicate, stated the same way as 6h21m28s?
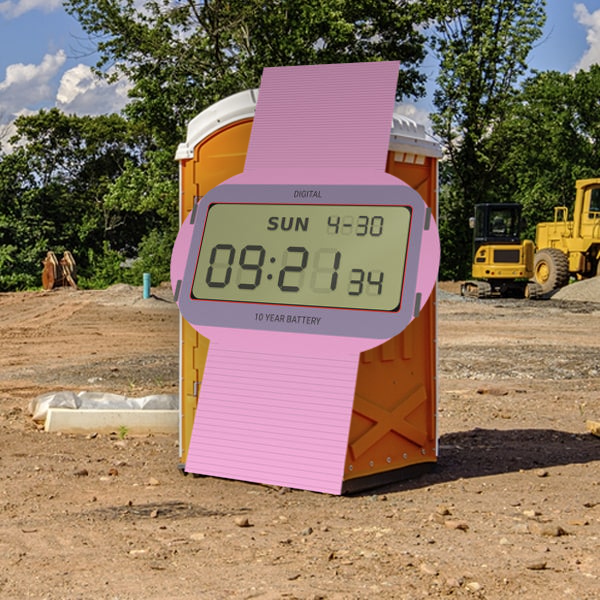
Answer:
9h21m34s
